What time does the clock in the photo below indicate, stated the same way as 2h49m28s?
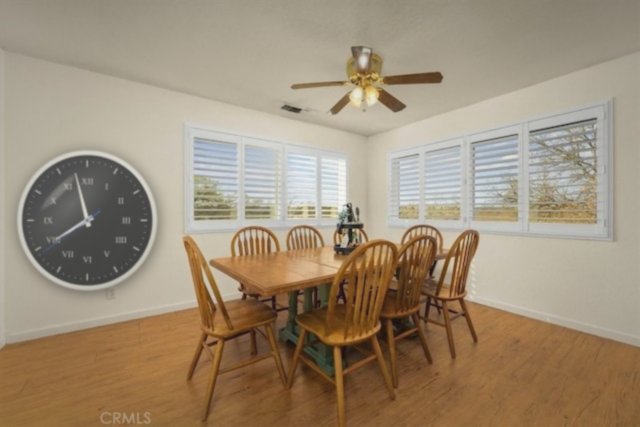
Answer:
7h57m39s
